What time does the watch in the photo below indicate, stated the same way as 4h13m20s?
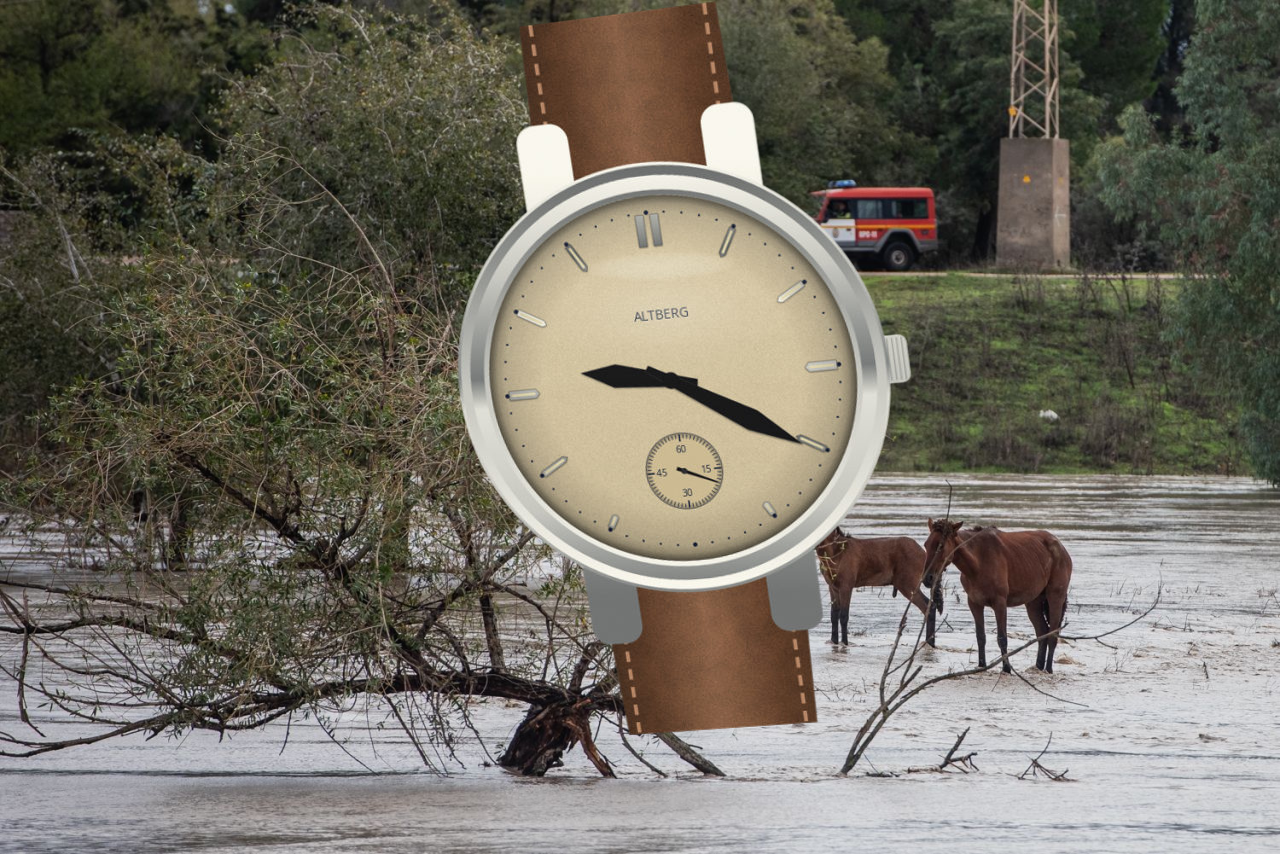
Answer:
9h20m19s
